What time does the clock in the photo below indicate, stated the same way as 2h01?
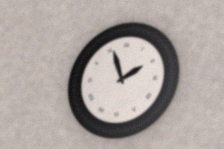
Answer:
1h56
